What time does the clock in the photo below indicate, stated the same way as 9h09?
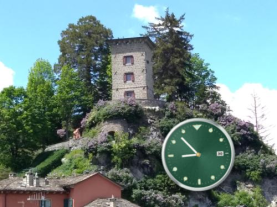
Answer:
8h53
